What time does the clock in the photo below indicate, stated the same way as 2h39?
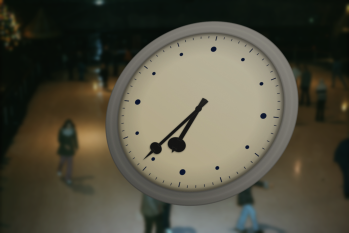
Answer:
6h36
